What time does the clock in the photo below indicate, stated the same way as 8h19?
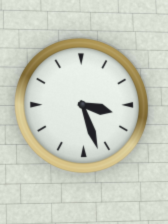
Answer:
3h27
